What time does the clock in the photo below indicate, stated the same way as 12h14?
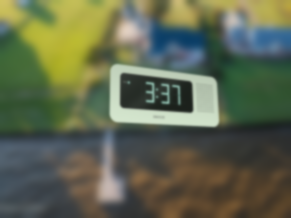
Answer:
3h37
